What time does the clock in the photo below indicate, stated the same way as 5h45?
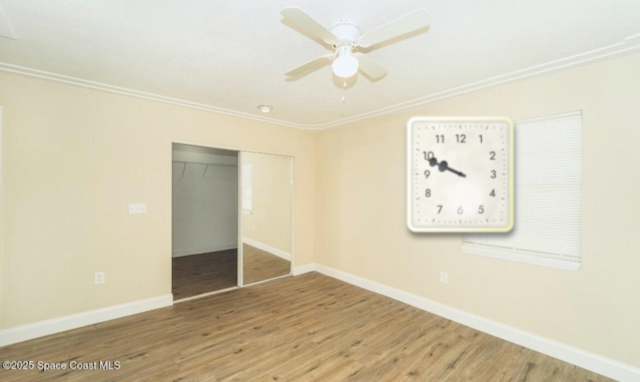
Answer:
9h49
